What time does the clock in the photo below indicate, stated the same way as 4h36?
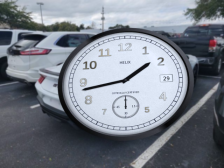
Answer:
1h43
